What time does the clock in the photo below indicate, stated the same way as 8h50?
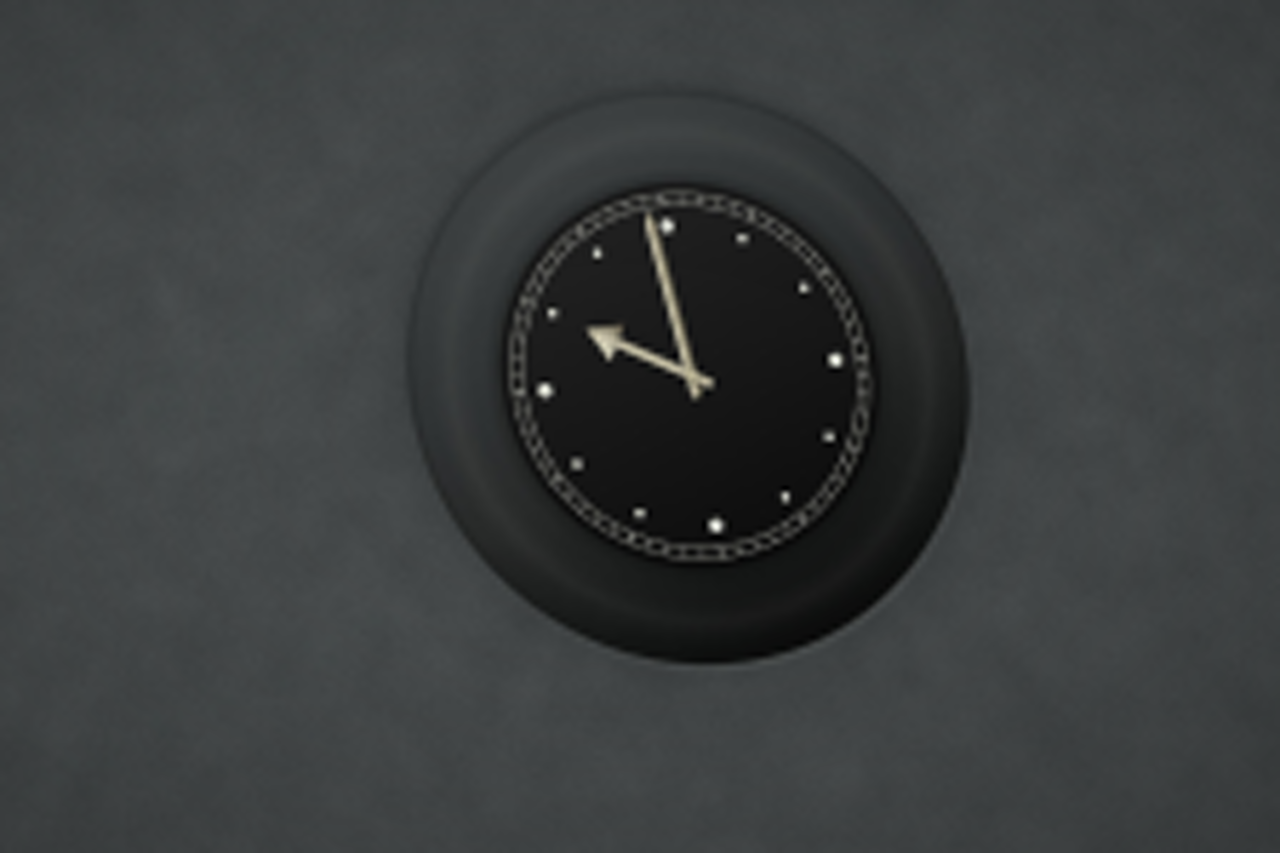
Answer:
9h59
